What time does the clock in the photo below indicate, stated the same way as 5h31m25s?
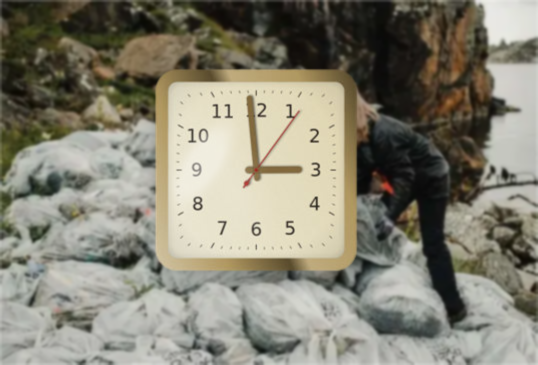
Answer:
2h59m06s
